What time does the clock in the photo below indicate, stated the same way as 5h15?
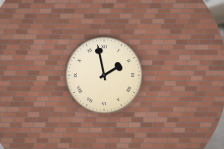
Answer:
1h58
